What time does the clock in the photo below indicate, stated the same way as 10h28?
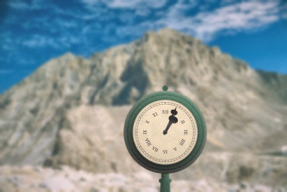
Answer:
1h04
